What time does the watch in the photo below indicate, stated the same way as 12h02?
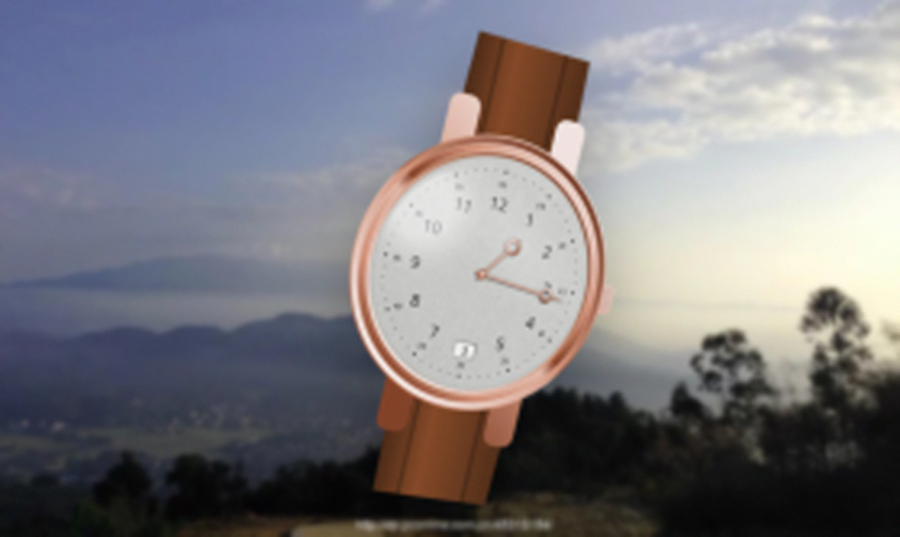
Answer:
1h16
